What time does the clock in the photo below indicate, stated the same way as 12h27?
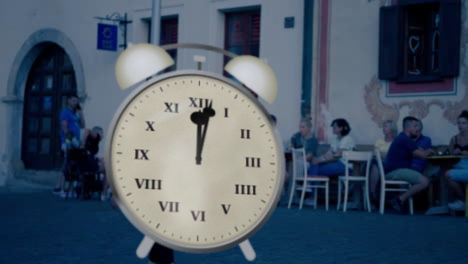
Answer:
12h02
